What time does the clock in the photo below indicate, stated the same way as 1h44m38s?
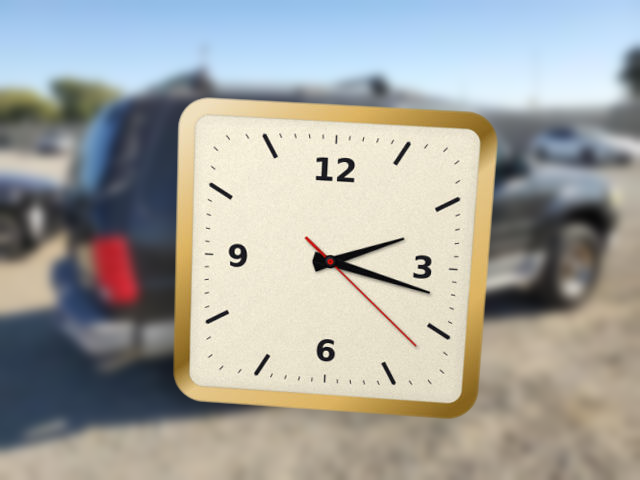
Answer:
2h17m22s
